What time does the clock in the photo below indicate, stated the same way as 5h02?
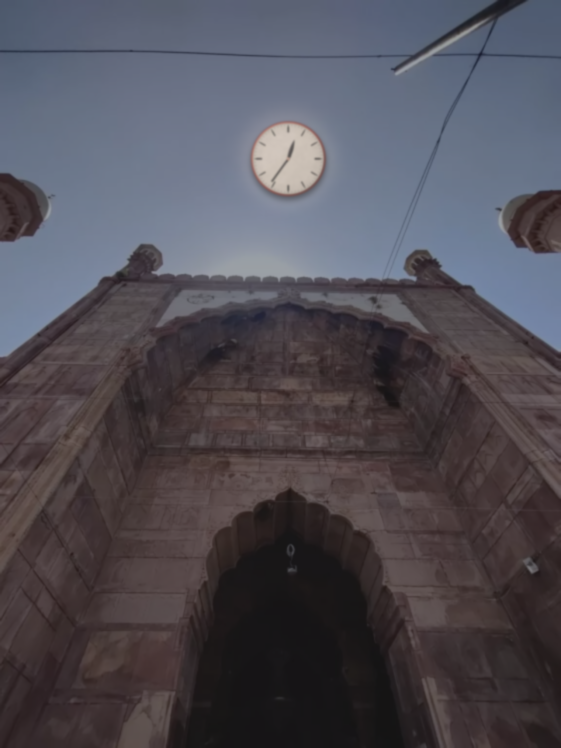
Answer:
12h36
